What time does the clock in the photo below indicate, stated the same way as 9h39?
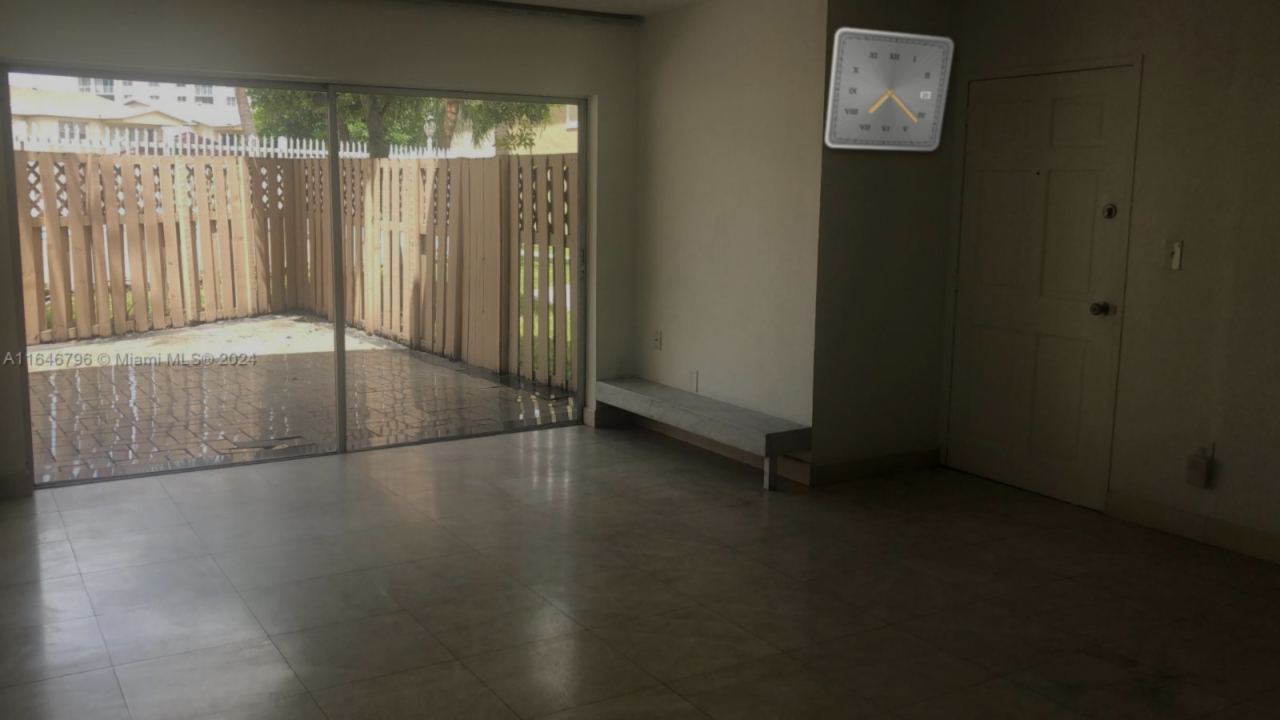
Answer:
7h22
